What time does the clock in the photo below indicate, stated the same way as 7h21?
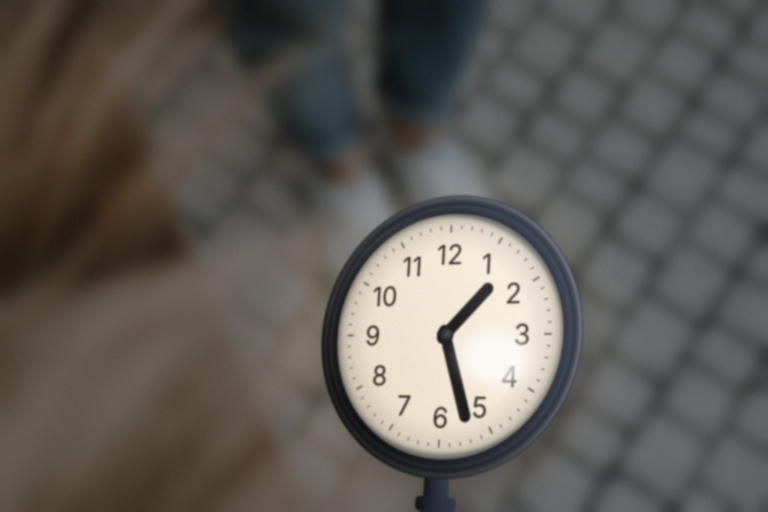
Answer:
1h27
